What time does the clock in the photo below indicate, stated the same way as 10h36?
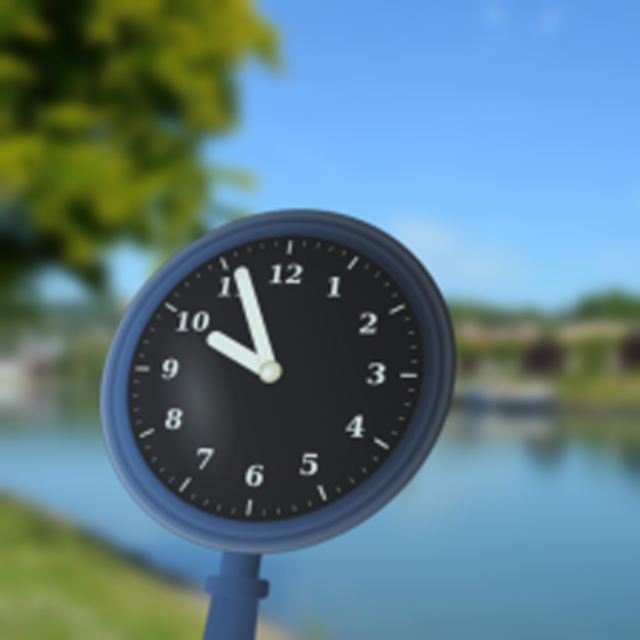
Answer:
9h56
